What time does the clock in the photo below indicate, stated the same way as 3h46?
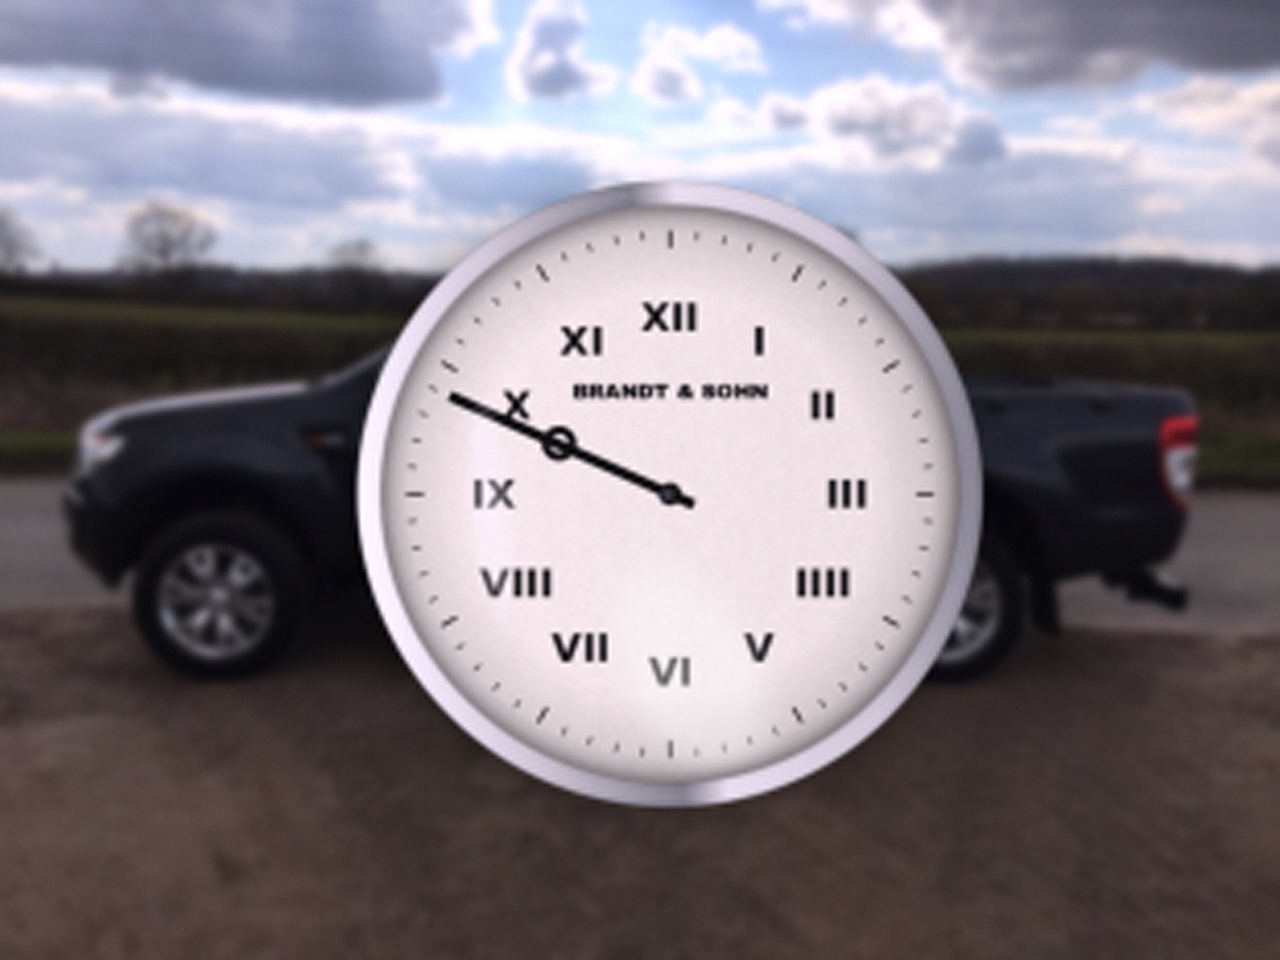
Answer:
9h49
